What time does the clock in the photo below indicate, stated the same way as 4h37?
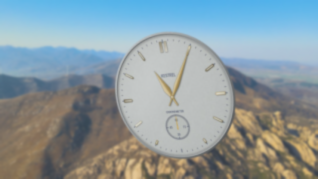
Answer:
11h05
